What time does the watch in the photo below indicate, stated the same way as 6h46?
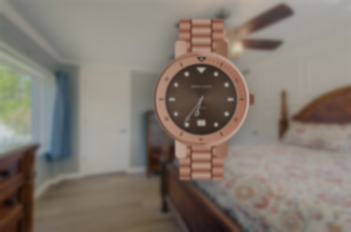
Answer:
6h36
